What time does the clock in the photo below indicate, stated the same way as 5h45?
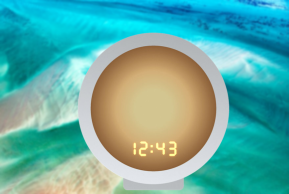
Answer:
12h43
